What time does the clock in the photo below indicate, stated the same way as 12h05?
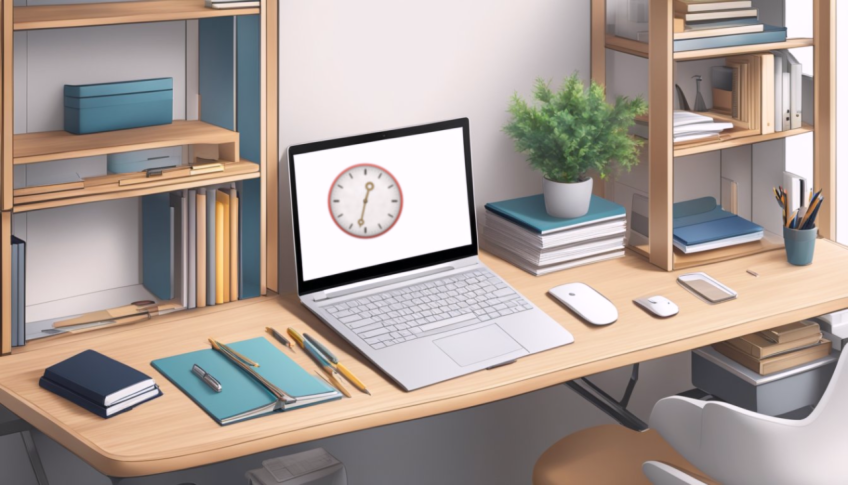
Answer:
12h32
